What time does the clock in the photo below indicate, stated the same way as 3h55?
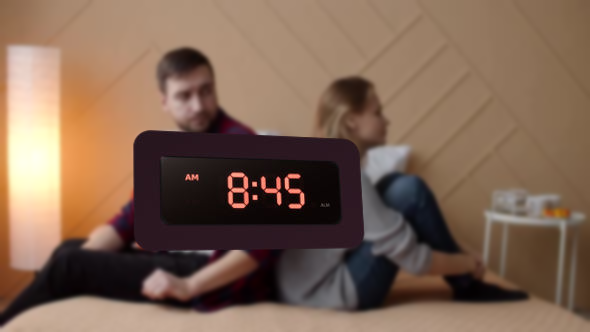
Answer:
8h45
